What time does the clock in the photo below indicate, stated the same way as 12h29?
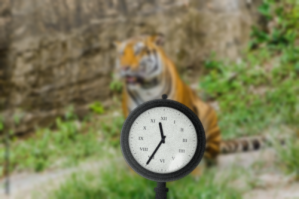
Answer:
11h35
